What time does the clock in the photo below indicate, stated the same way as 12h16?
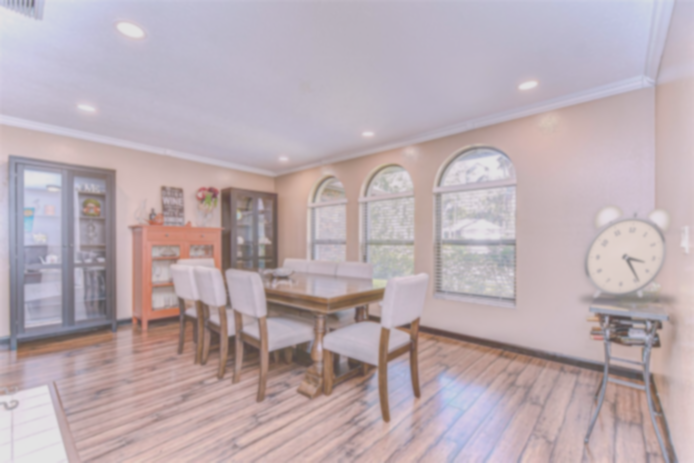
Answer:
3h24
